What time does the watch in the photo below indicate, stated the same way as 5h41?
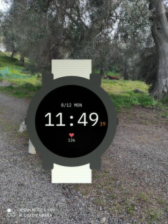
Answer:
11h49
